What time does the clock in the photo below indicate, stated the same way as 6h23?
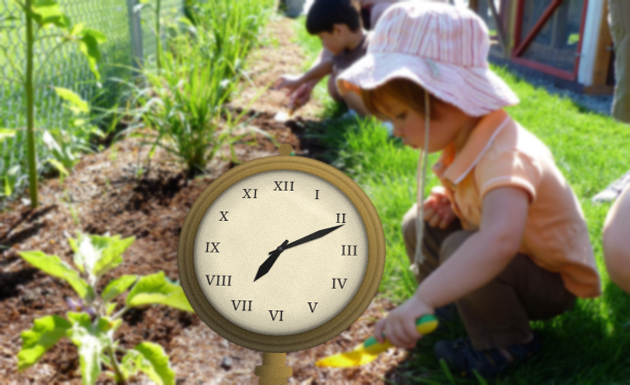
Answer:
7h11
